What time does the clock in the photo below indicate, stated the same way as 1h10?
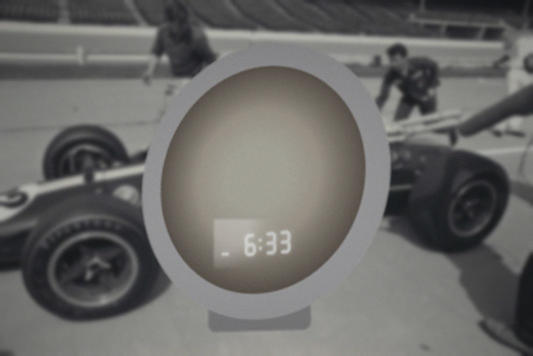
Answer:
6h33
